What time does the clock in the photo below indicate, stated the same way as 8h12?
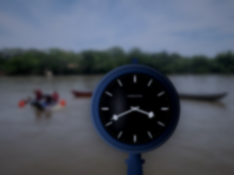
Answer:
3h41
